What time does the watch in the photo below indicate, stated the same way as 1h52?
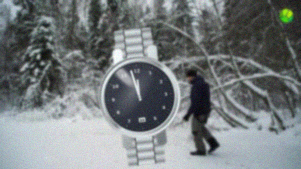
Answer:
11h58
